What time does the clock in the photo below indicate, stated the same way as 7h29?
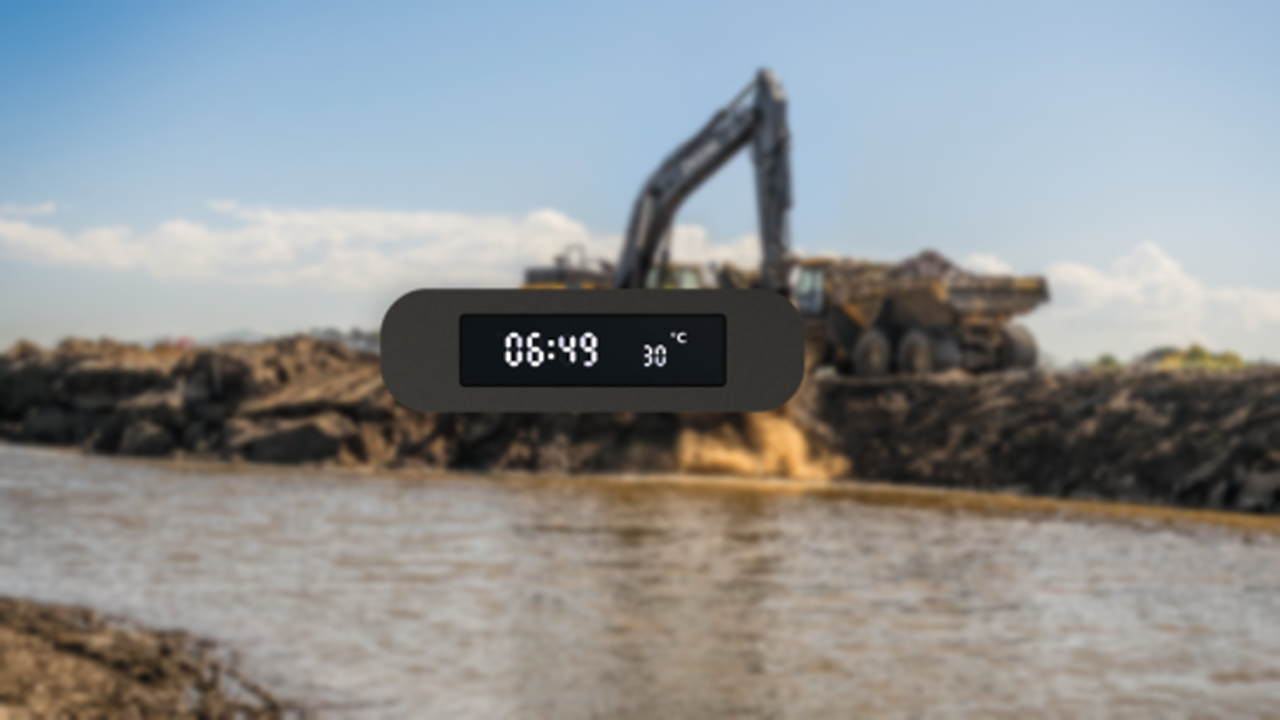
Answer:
6h49
